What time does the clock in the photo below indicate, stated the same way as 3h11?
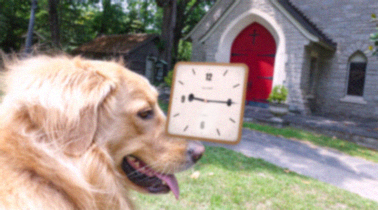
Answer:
9h15
